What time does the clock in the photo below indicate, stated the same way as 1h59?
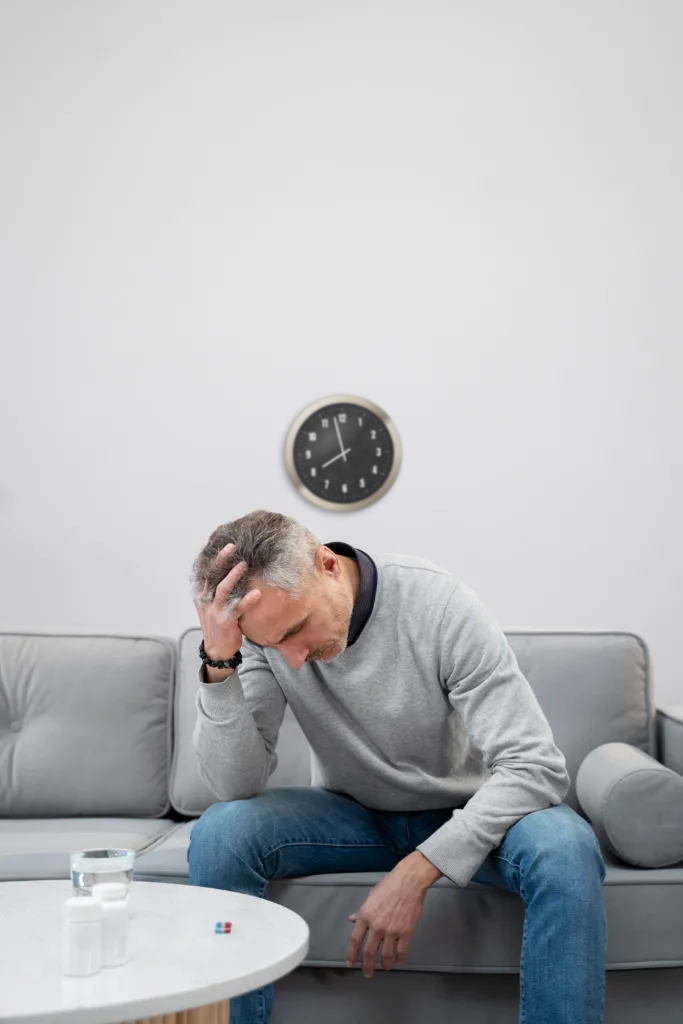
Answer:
7h58
